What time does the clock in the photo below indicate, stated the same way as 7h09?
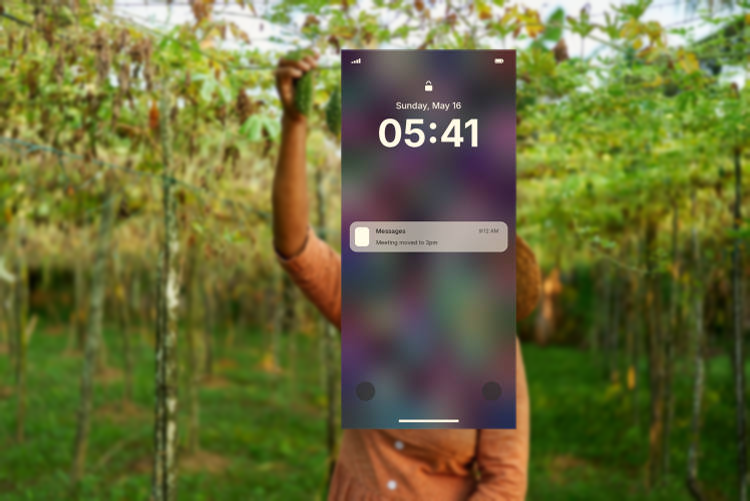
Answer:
5h41
